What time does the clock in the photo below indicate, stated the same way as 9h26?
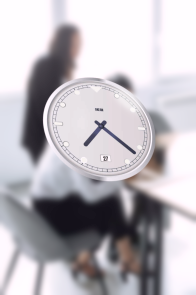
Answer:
7h22
